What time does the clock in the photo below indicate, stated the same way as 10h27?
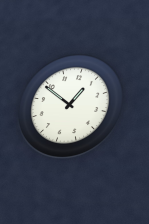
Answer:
12h49
